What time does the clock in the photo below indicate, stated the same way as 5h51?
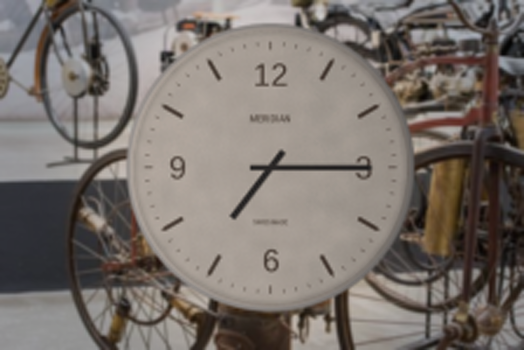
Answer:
7h15
